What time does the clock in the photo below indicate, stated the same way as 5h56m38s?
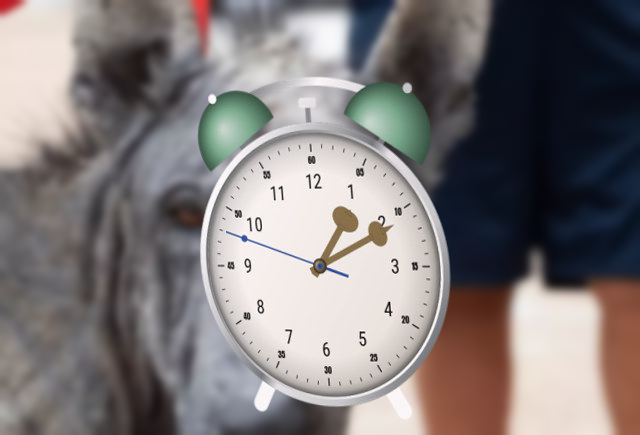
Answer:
1h10m48s
